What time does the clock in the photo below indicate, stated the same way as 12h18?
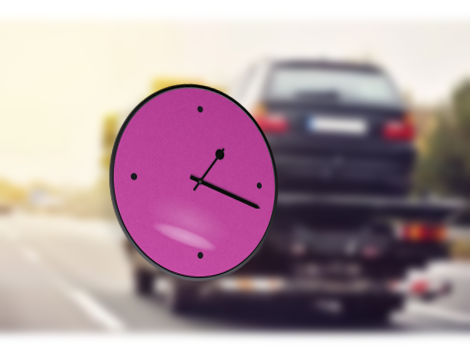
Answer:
1h18
